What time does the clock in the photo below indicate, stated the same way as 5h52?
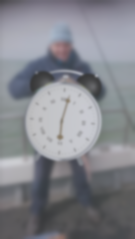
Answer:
6h02
